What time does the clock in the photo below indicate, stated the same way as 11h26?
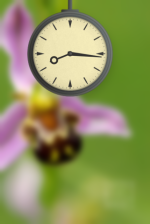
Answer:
8h16
